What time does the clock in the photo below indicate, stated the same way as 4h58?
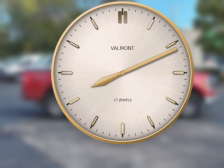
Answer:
8h11
